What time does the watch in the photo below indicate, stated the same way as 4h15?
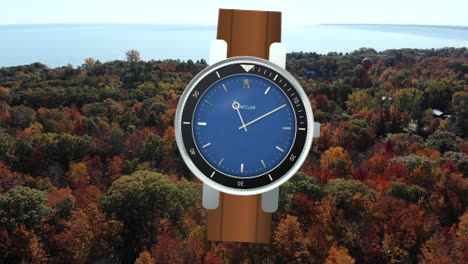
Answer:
11h10
